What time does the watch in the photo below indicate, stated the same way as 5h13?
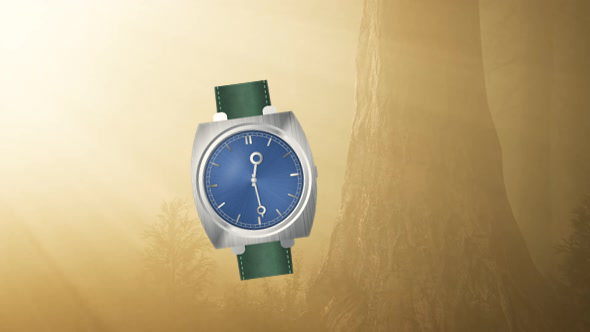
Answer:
12h29
